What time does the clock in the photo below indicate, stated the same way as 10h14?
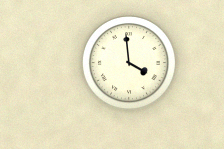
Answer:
3h59
